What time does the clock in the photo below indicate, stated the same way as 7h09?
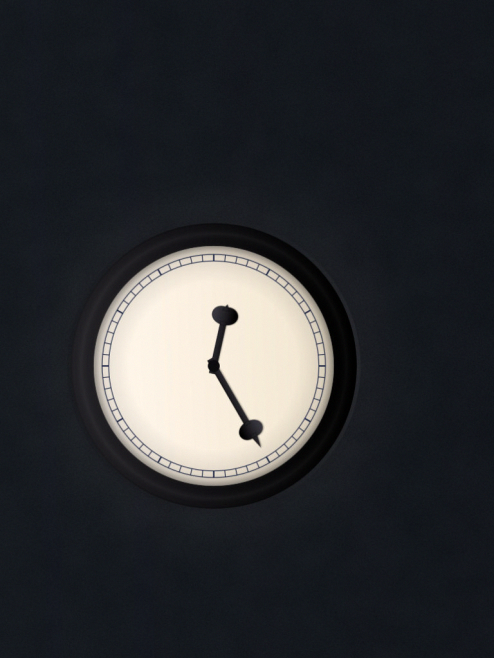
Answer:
12h25
